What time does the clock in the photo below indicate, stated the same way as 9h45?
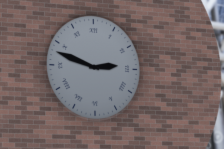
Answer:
2h48
